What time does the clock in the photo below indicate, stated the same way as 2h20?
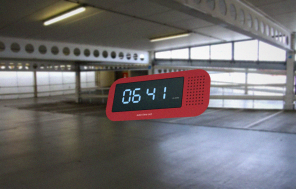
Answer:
6h41
